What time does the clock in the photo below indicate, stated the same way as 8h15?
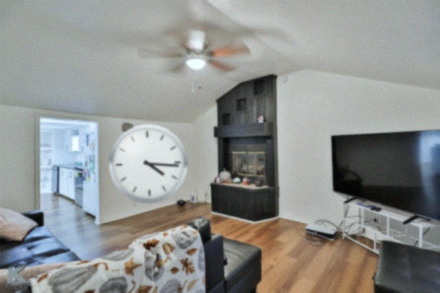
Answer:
4h16
